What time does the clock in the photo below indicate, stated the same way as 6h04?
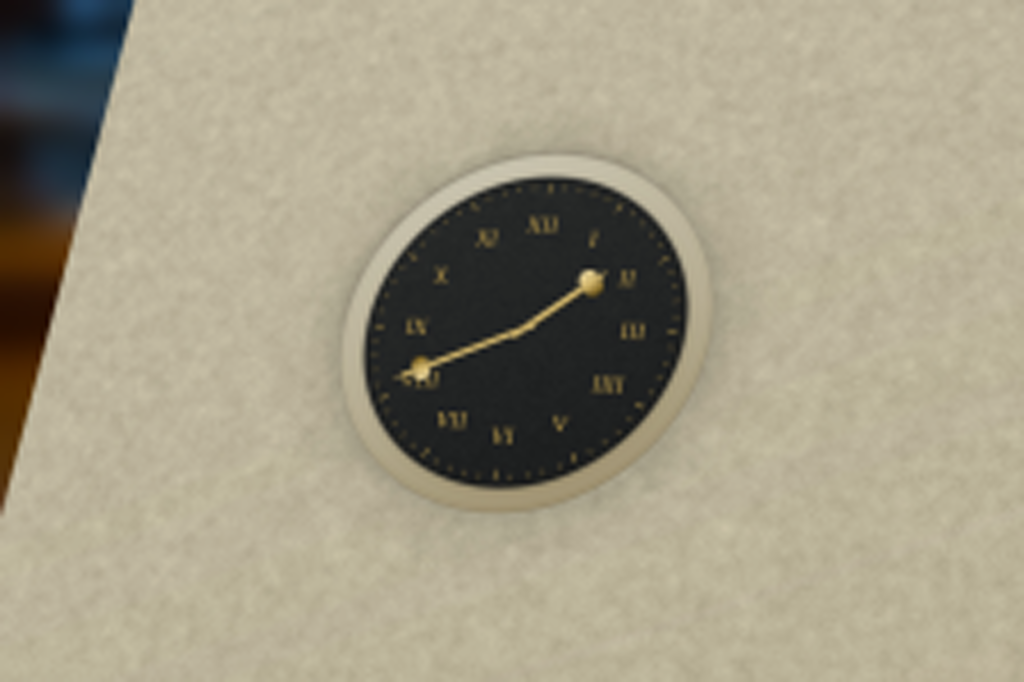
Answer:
1h41
